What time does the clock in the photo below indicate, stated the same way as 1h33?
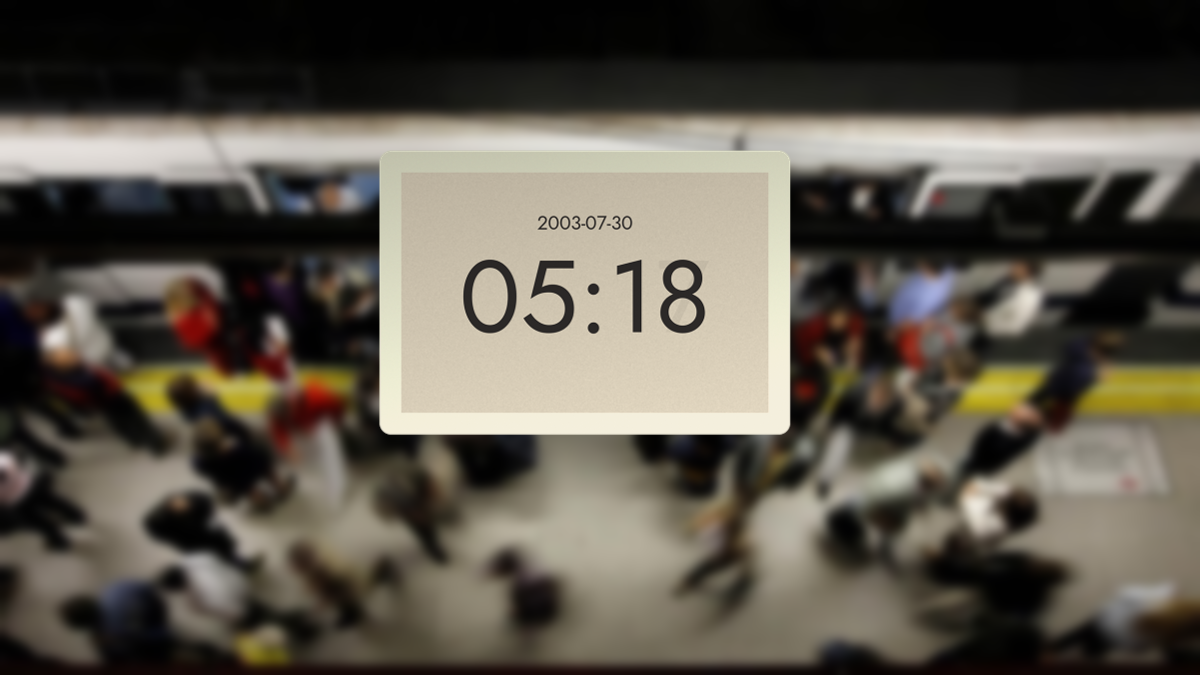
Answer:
5h18
